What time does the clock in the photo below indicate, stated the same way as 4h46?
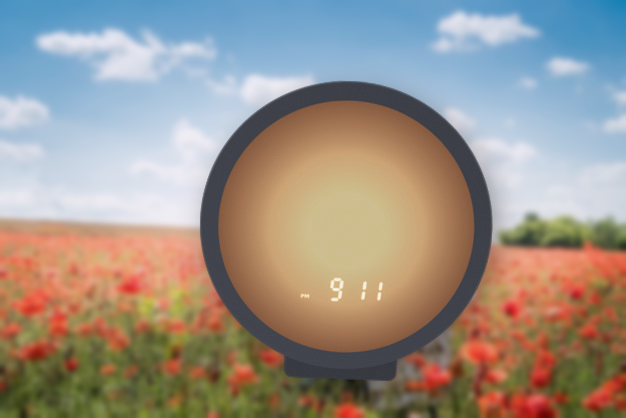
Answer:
9h11
